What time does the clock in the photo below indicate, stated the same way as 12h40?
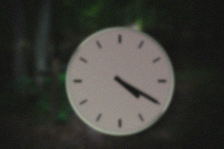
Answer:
4h20
